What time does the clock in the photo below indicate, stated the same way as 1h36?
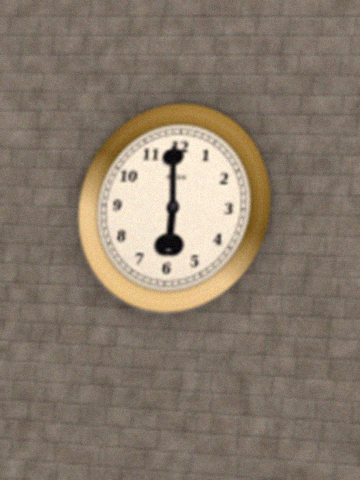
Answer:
5h59
